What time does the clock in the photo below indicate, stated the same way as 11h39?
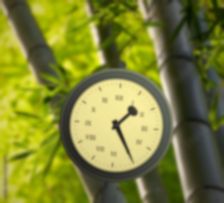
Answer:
1h25
